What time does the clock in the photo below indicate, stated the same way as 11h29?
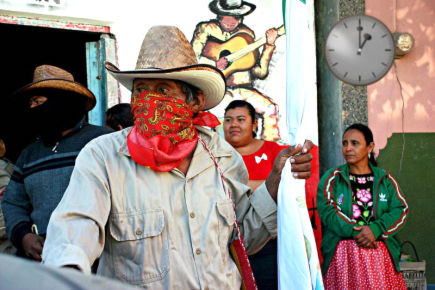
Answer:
1h00
